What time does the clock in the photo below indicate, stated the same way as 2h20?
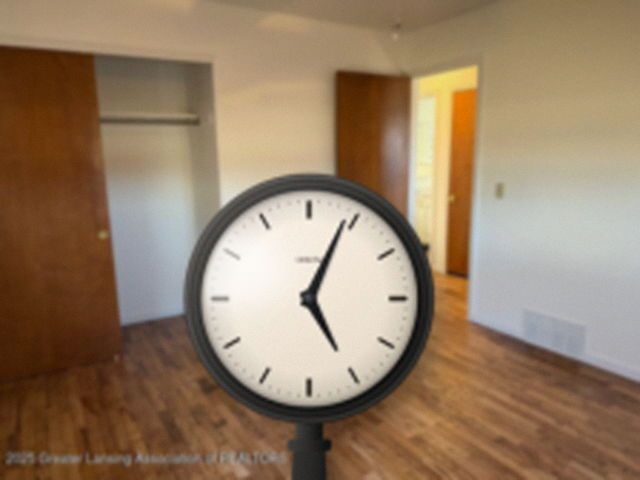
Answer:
5h04
